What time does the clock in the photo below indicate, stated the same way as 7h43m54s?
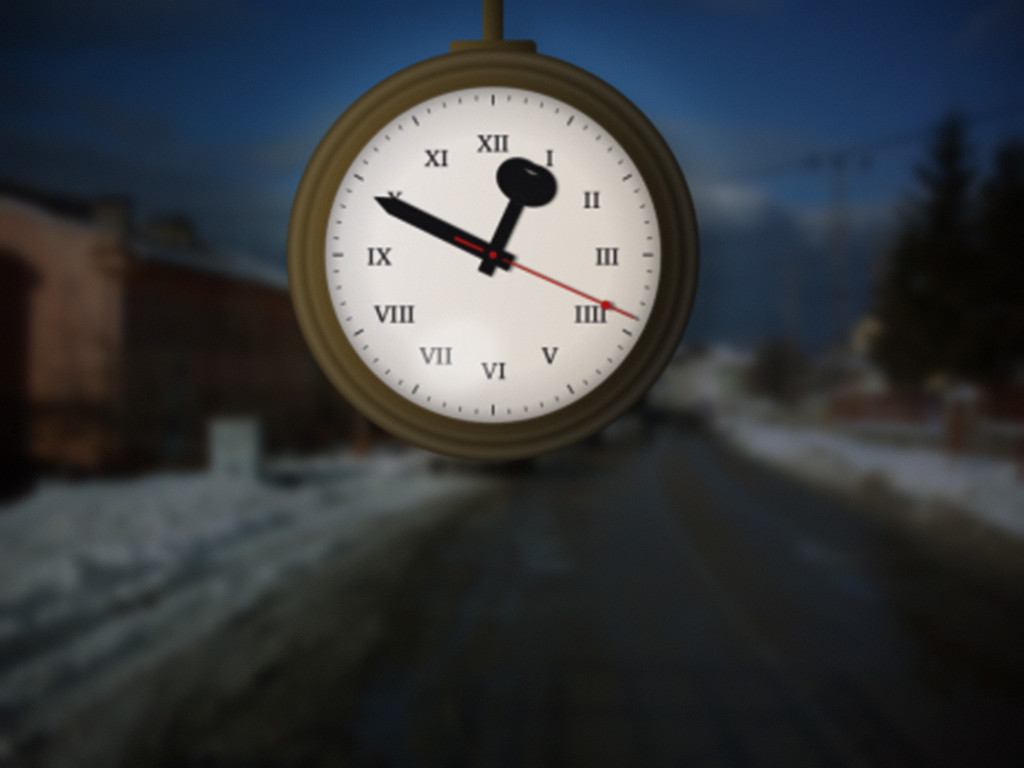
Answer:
12h49m19s
